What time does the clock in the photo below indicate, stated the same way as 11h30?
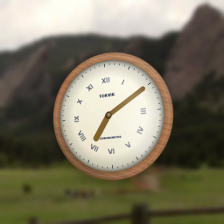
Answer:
7h10
